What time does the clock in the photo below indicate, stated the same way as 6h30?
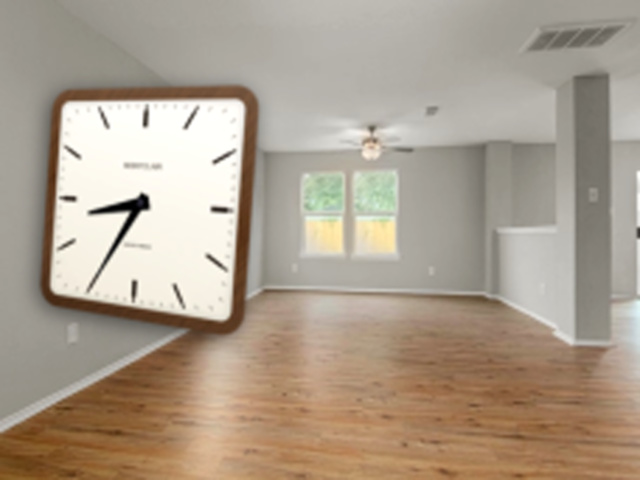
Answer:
8h35
